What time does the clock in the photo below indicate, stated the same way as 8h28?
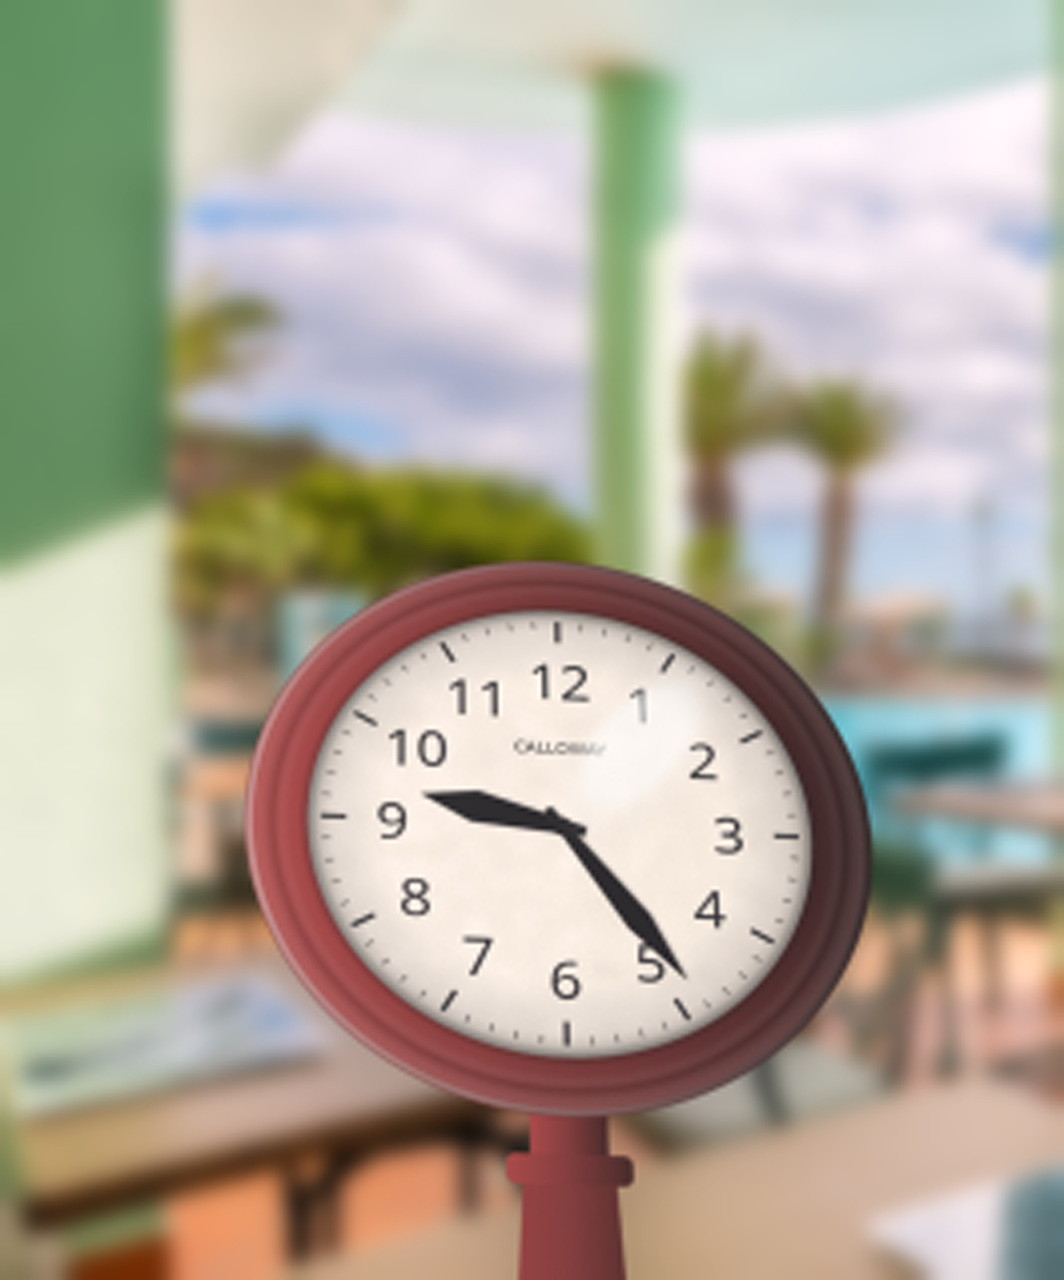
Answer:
9h24
